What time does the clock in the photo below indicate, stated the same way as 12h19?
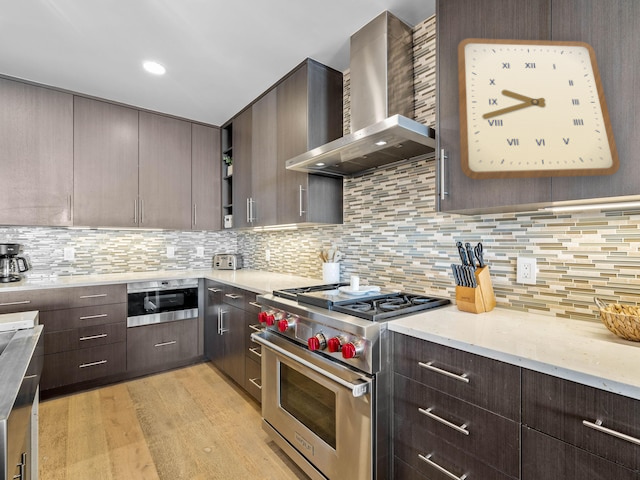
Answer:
9h42
